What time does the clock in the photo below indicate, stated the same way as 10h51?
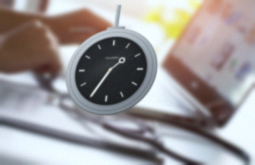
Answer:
1h35
